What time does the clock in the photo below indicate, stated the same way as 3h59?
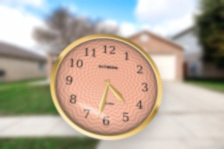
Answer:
4h32
